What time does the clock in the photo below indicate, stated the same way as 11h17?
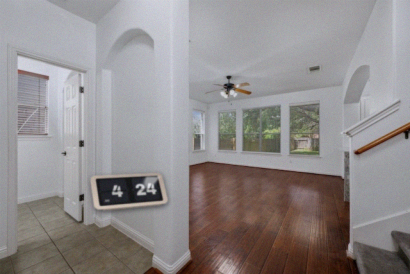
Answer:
4h24
